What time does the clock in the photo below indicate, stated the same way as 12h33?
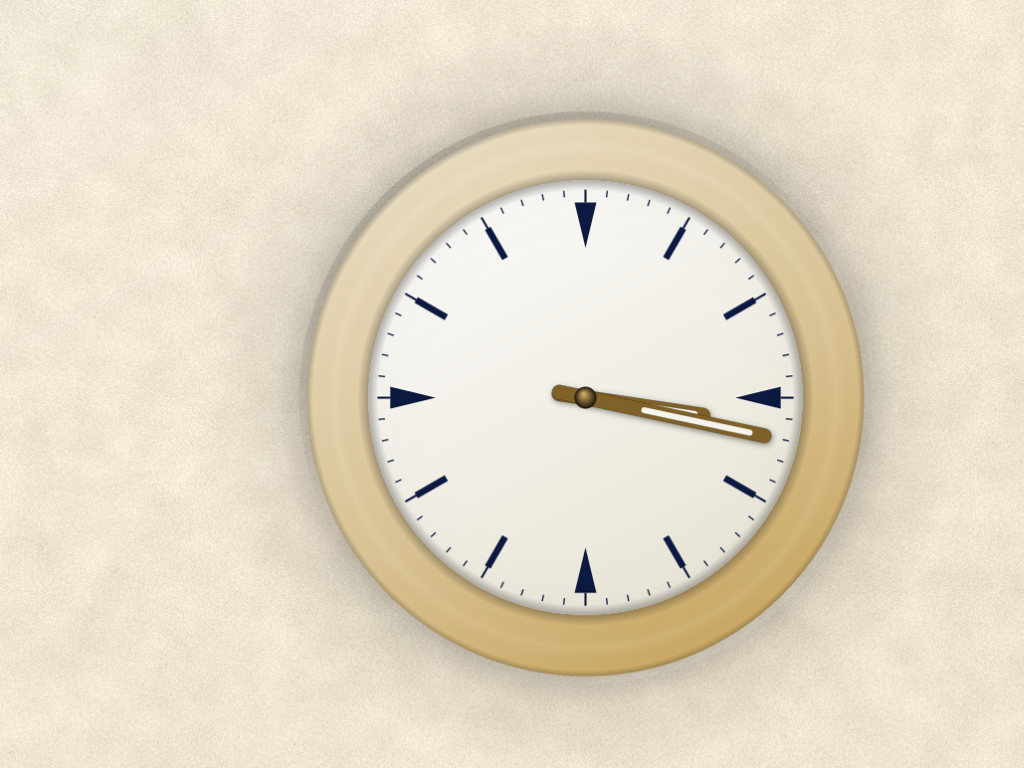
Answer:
3h17
